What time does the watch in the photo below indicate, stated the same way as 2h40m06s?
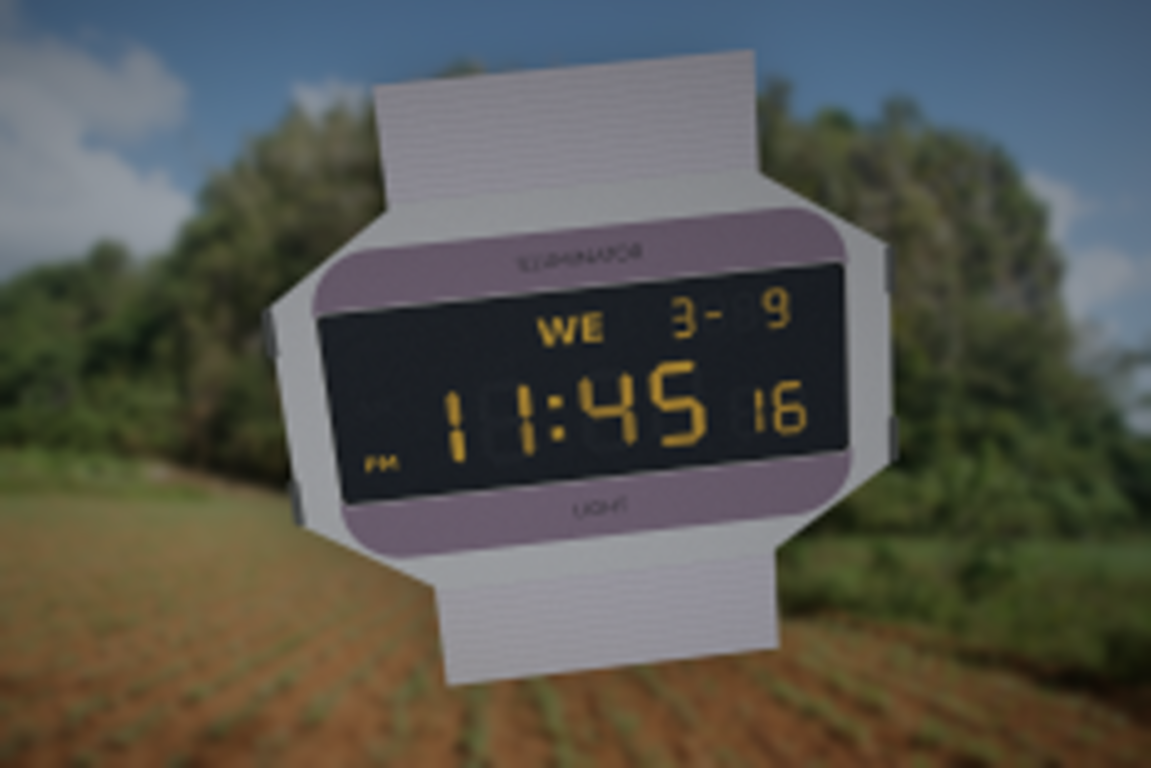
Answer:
11h45m16s
